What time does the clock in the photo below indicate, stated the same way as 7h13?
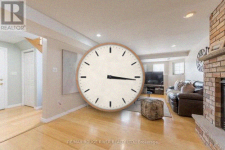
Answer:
3h16
